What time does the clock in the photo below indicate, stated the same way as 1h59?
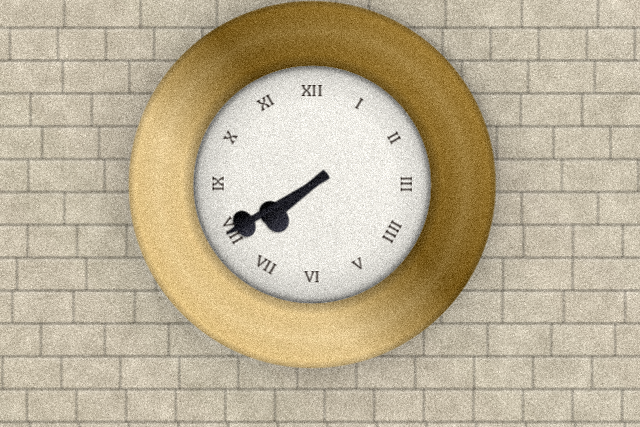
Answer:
7h40
